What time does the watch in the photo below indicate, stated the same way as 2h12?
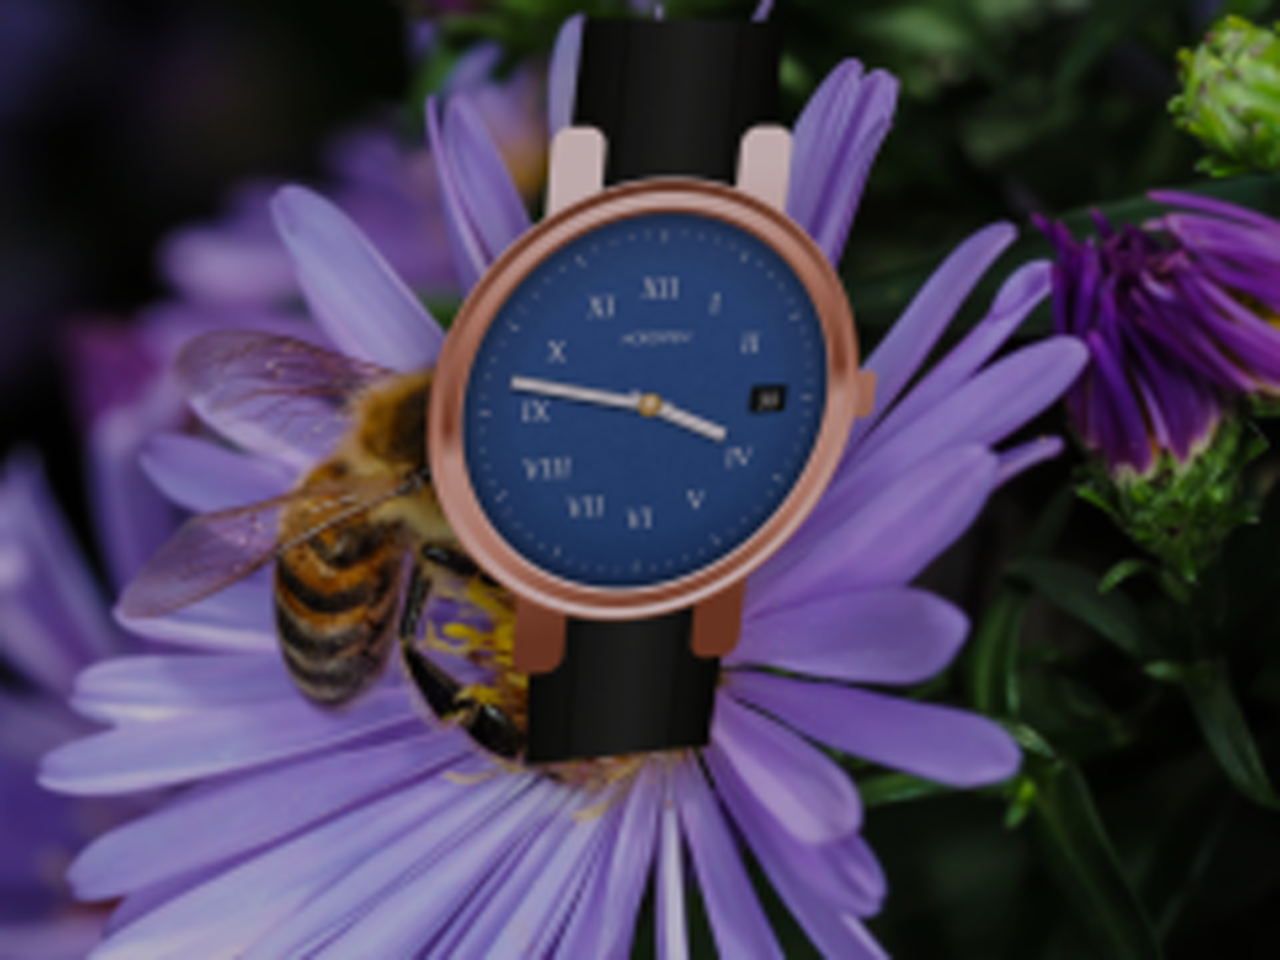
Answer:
3h47
